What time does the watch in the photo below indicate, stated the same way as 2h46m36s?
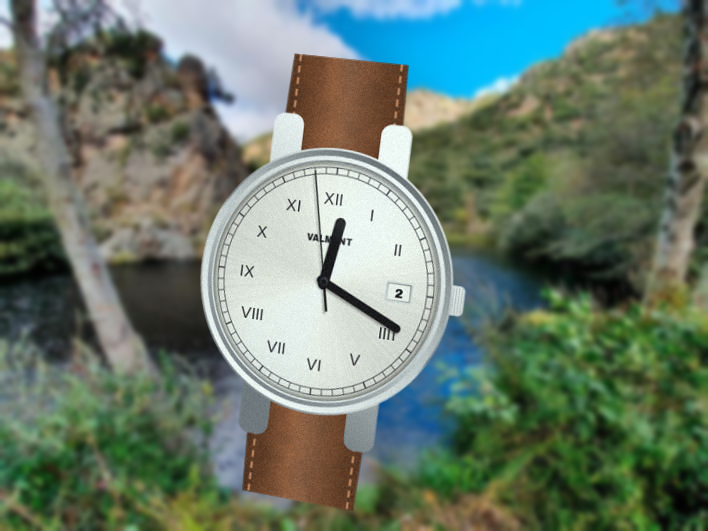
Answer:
12h18m58s
